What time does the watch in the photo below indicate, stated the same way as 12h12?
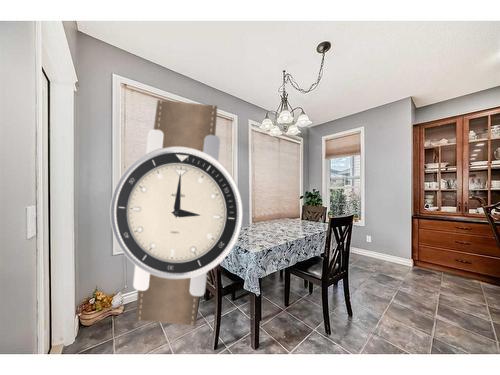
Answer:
3h00
